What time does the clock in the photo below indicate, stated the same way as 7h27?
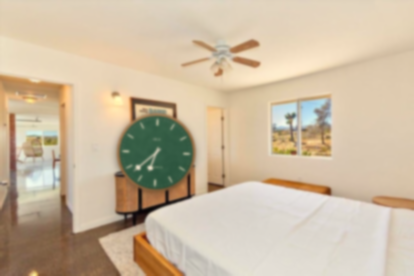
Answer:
6h38
